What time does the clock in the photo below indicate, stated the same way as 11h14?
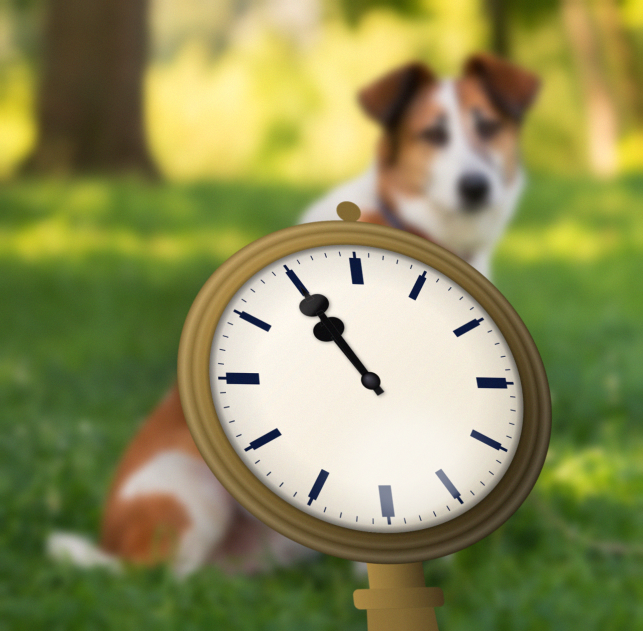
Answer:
10h55
